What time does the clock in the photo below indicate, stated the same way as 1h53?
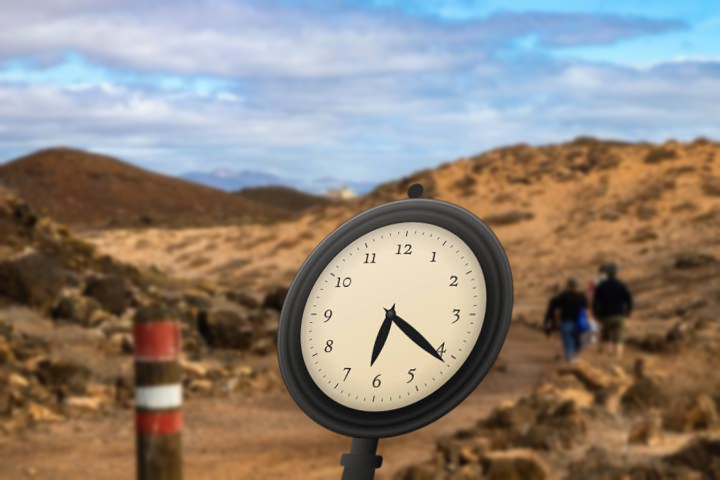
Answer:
6h21
